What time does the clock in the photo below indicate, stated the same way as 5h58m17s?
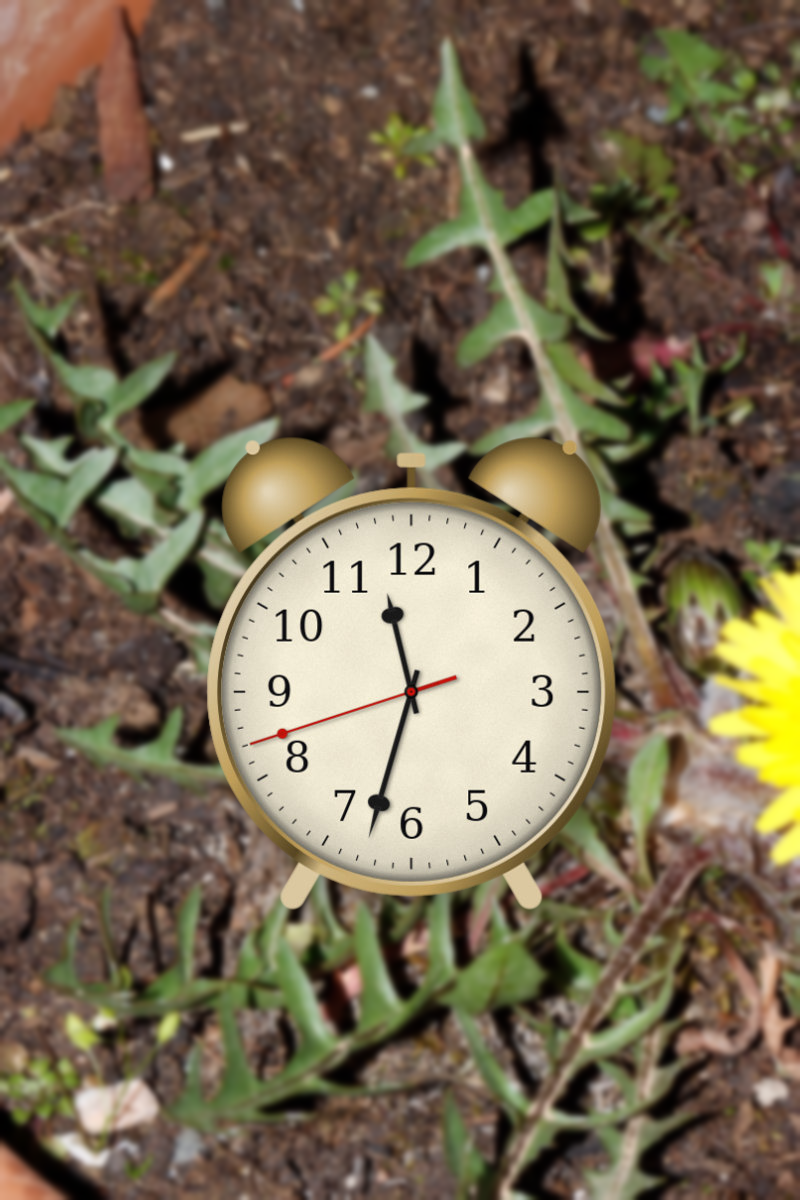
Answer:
11h32m42s
